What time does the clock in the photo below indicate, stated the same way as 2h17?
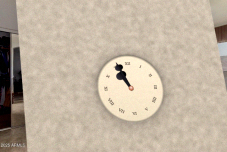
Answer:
10h56
